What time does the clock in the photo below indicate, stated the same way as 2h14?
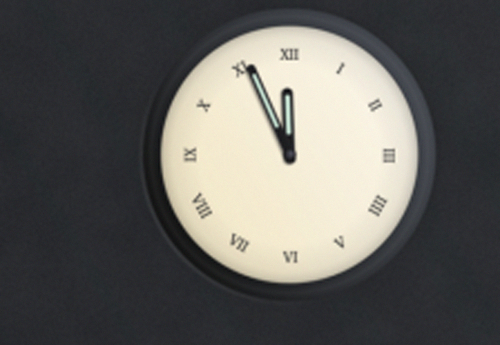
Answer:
11h56
